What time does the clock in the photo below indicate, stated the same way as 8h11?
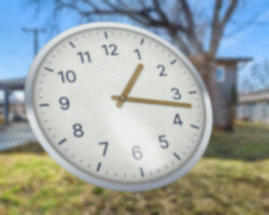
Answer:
1h17
